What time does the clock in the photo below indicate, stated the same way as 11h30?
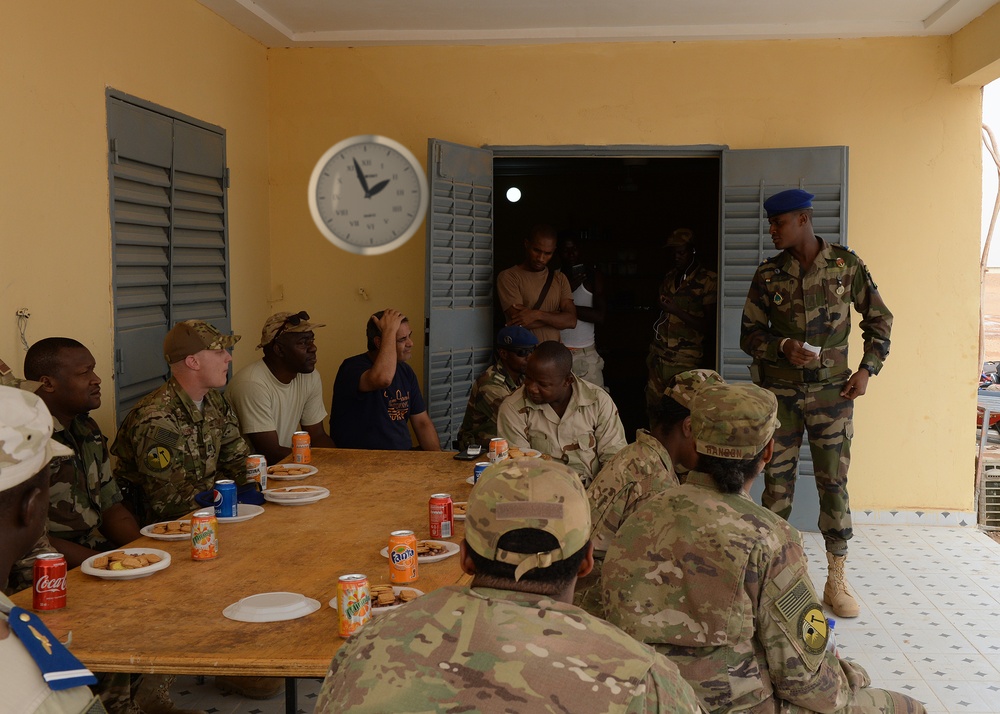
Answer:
1h57
